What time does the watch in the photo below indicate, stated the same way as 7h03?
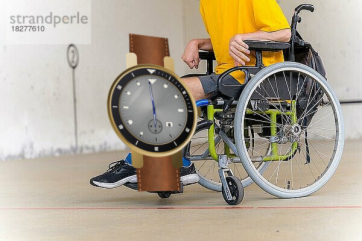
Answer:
5h59
